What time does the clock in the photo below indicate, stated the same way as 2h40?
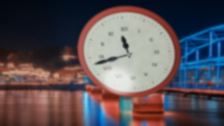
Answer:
11h43
